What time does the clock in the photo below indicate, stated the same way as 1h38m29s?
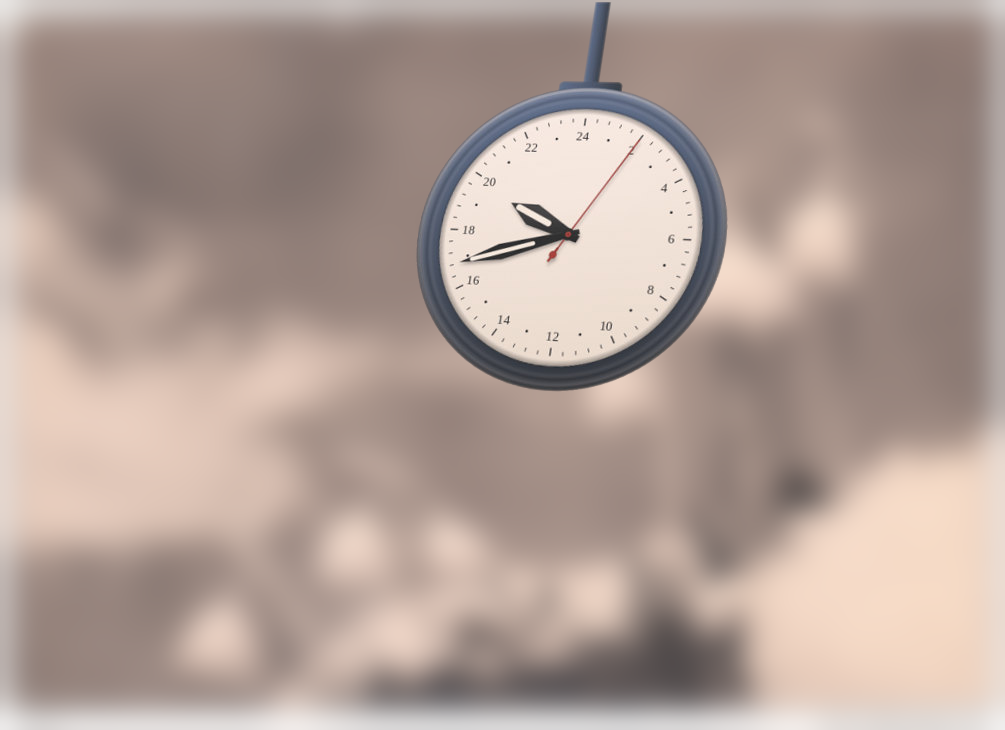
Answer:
19h42m05s
